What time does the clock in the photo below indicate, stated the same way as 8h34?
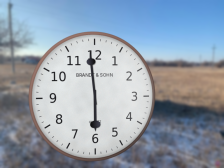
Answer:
5h59
